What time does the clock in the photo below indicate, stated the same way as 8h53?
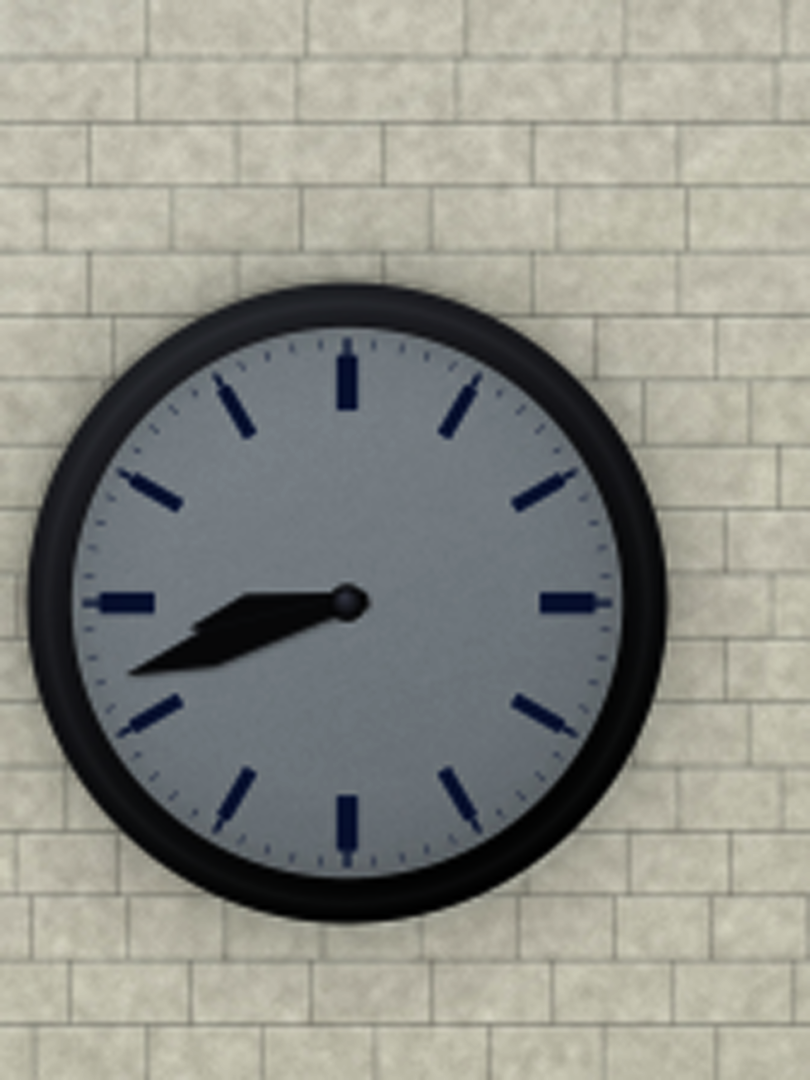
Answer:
8h42
